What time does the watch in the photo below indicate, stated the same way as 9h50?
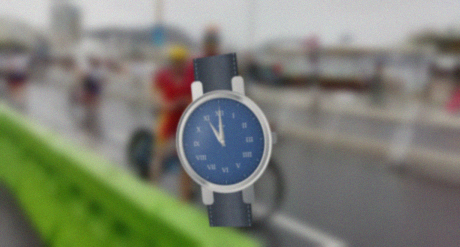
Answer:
11h00
